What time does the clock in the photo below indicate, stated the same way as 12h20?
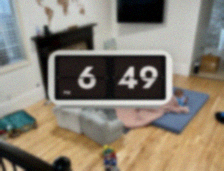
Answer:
6h49
